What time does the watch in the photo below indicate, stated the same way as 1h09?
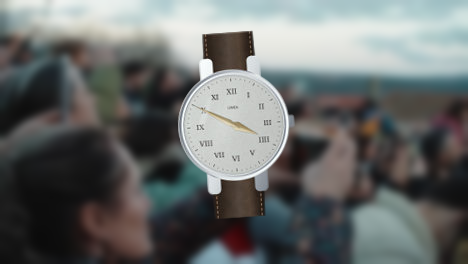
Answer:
3h50
